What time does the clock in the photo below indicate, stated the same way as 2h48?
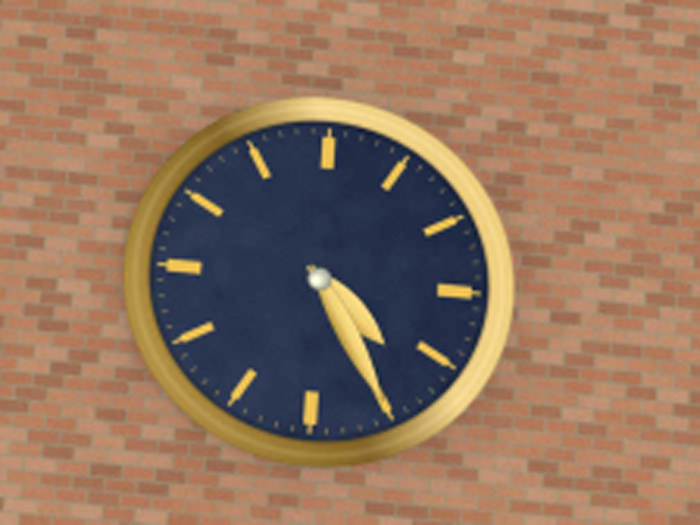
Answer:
4h25
